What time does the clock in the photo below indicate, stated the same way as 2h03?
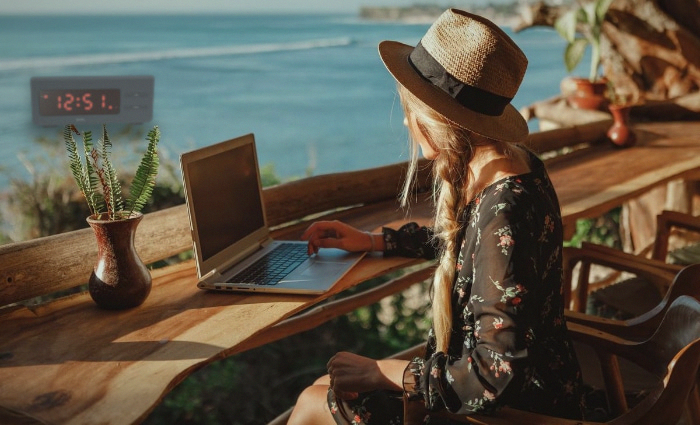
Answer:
12h51
